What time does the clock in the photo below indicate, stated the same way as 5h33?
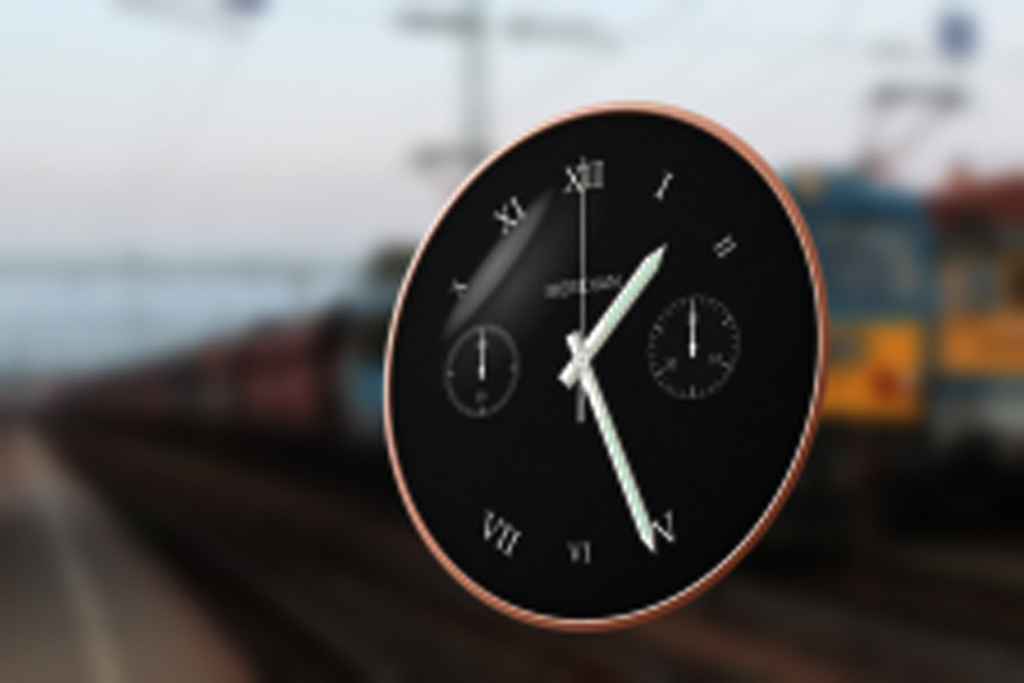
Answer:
1h26
